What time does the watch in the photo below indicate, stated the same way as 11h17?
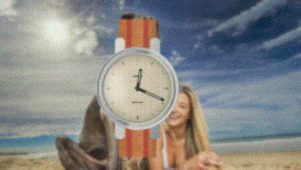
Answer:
12h19
